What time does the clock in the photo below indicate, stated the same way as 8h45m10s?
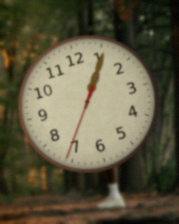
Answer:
1h05m36s
